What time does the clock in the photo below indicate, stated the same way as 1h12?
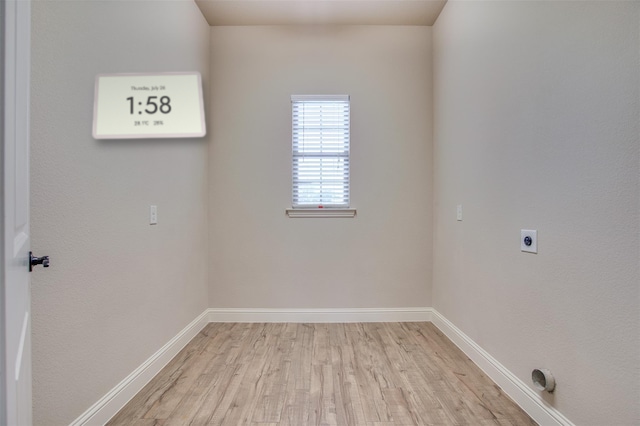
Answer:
1h58
